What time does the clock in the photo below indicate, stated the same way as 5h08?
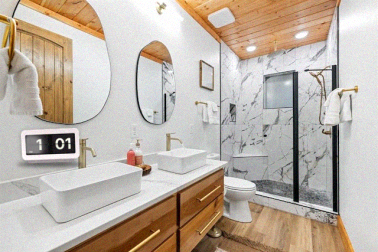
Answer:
1h01
